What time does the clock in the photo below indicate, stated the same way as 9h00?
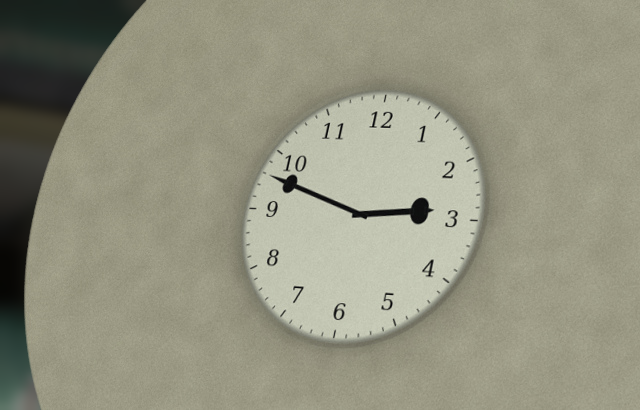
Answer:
2h48
